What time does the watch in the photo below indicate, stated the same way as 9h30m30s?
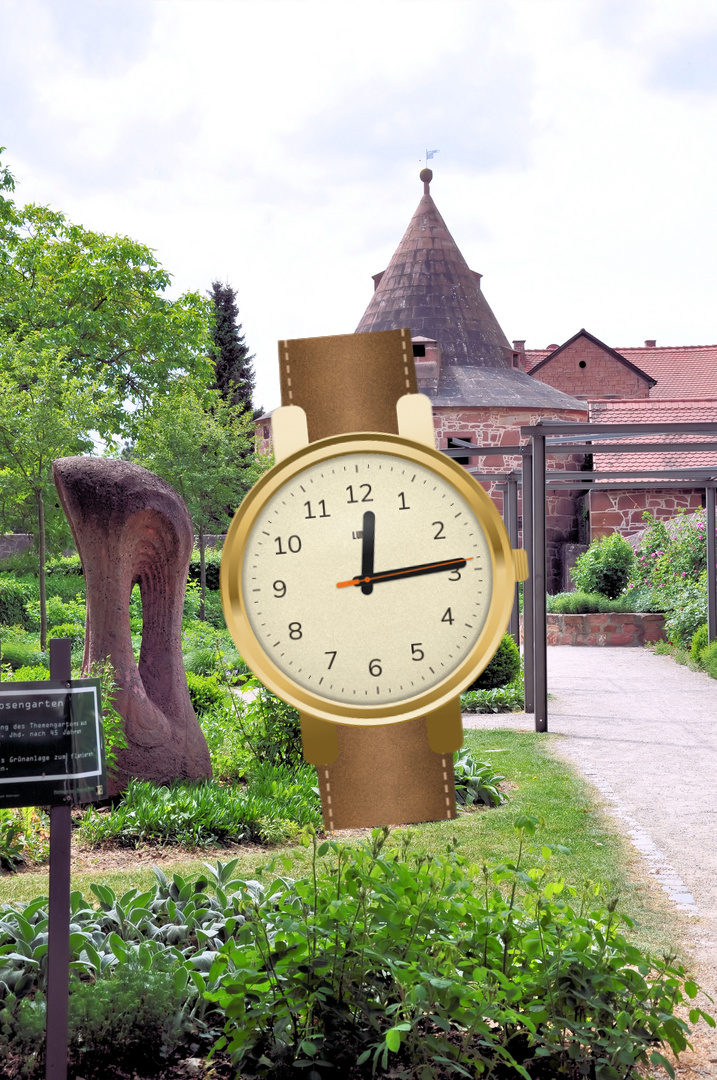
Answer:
12h14m14s
